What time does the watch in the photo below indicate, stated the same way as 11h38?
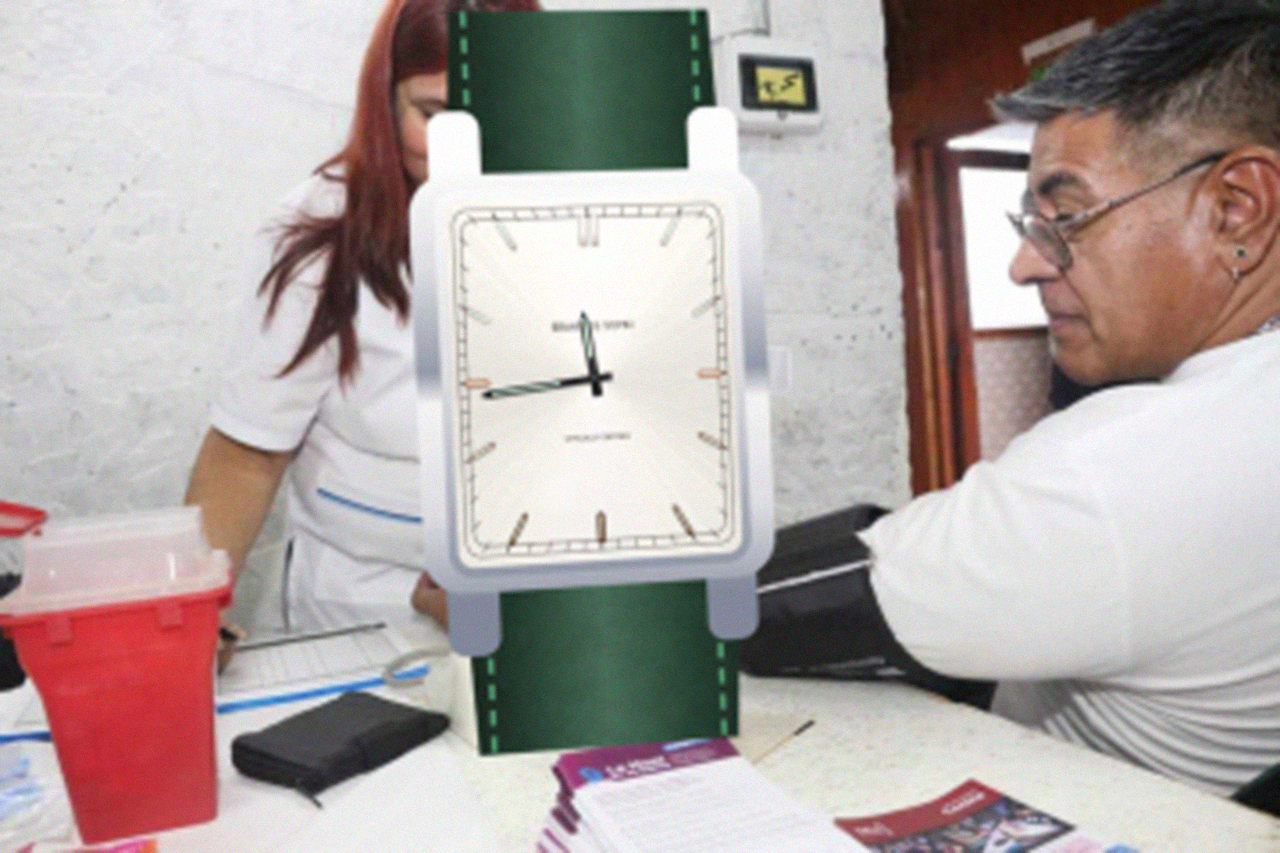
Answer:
11h44
